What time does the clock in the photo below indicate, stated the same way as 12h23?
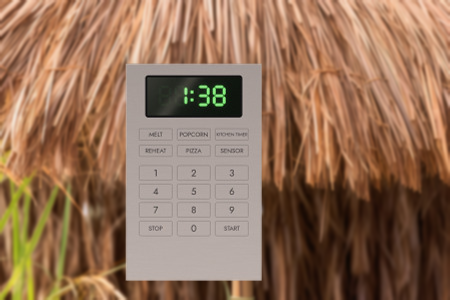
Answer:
1h38
